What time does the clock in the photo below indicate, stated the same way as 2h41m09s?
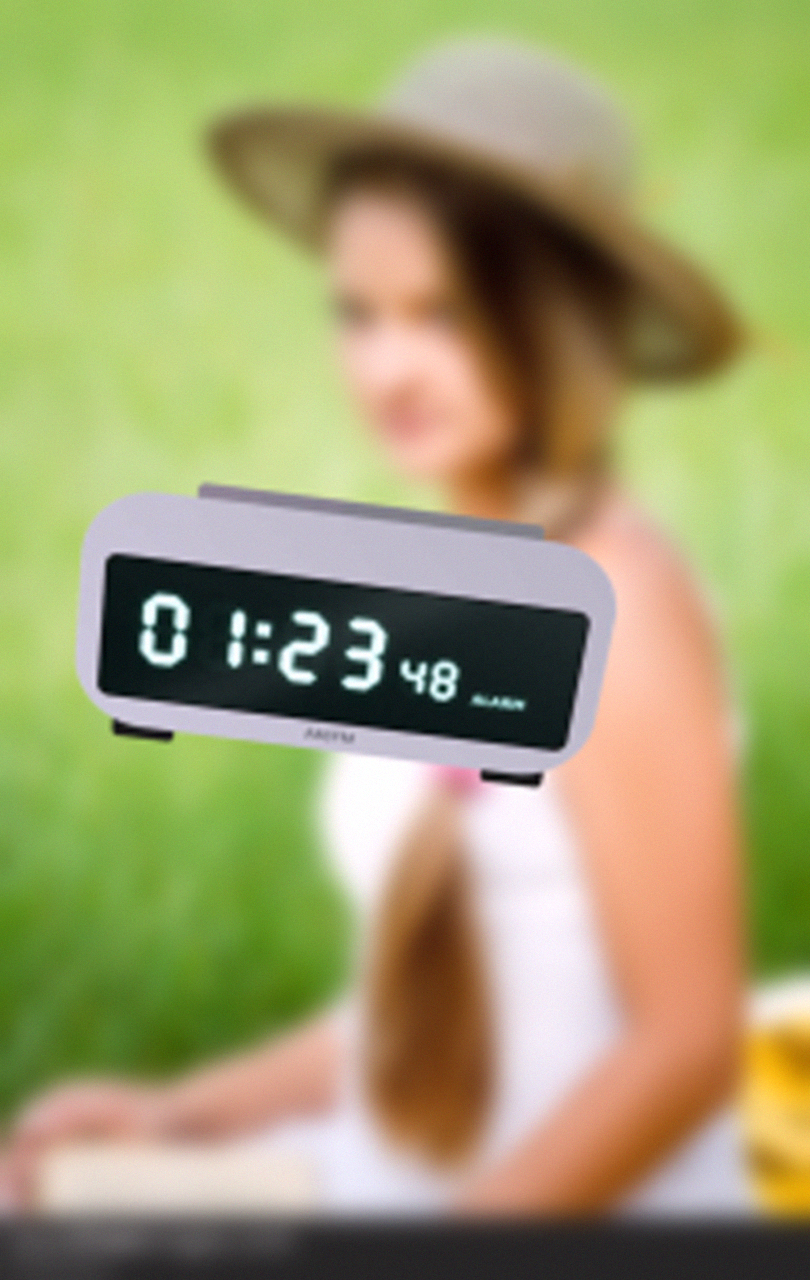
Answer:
1h23m48s
